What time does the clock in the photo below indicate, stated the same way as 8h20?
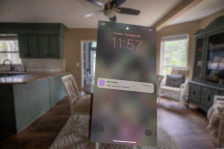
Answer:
11h57
